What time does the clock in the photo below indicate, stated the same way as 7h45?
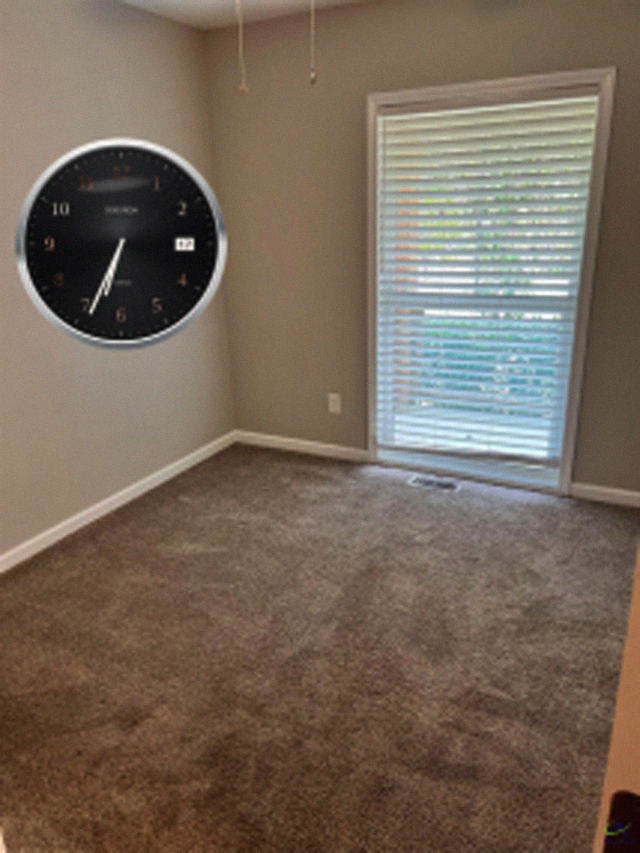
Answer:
6h34
